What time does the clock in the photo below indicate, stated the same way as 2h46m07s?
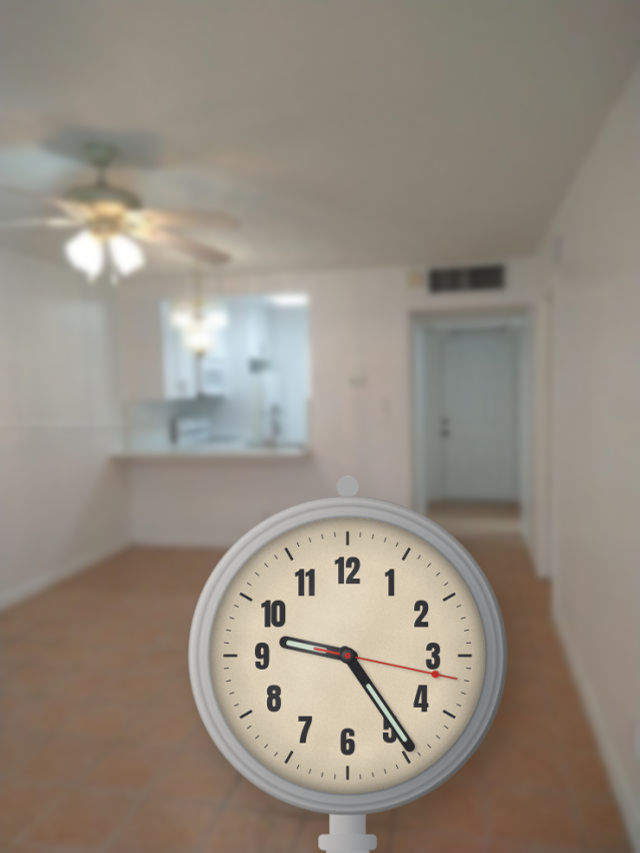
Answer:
9h24m17s
